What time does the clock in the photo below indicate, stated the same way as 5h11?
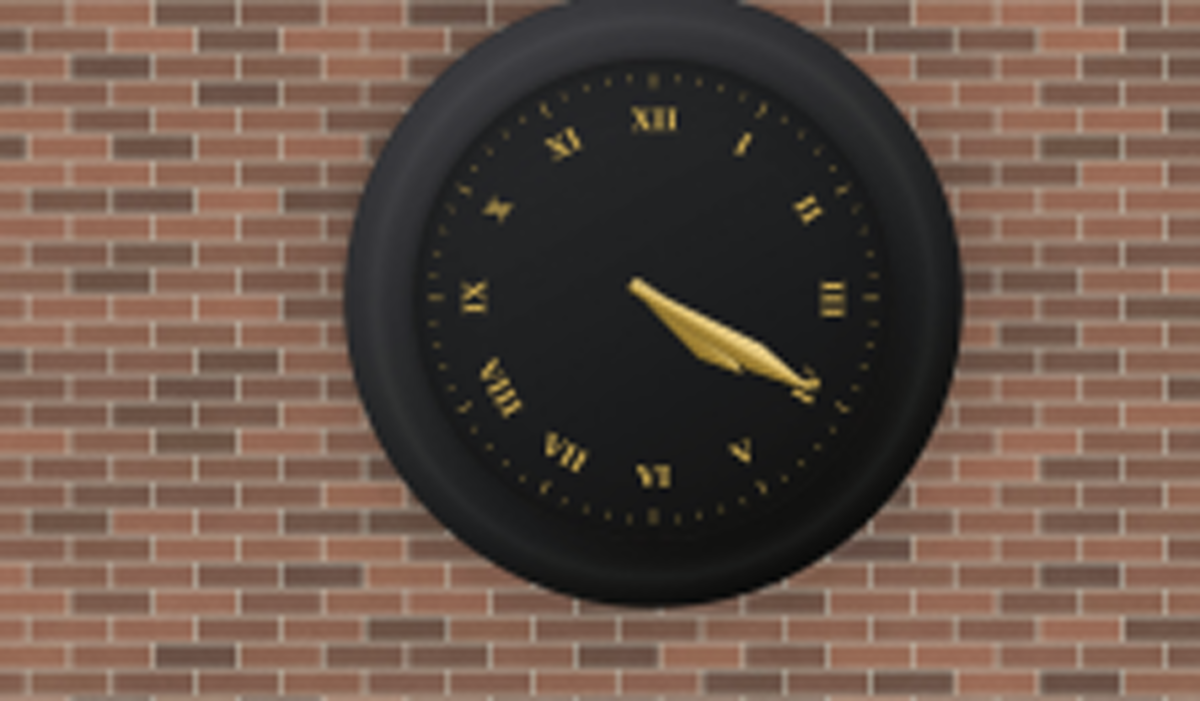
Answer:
4h20
